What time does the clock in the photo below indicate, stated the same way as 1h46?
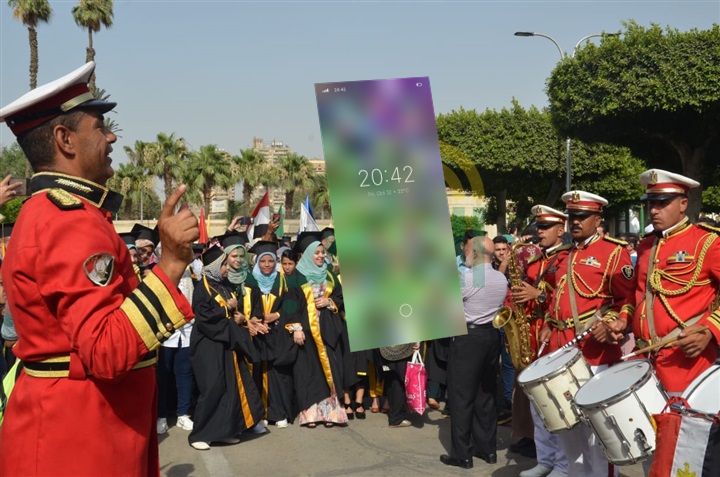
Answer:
20h42
